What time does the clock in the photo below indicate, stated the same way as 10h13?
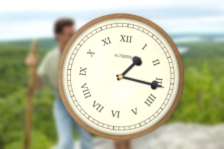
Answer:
1h16
